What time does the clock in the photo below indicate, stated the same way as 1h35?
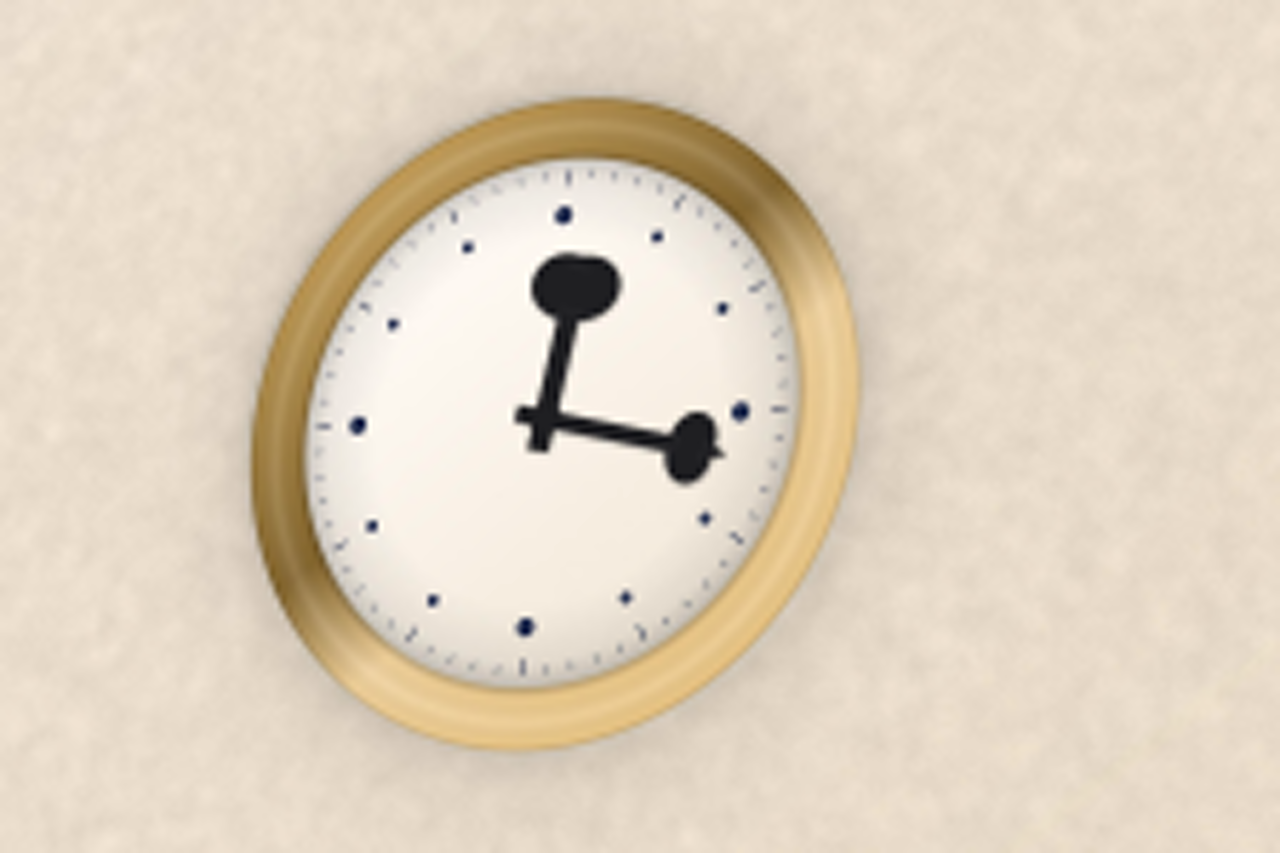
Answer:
12h17
